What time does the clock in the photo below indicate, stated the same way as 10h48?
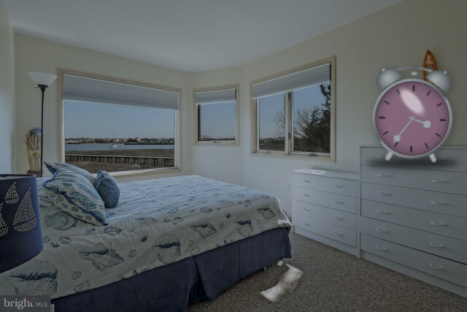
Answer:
3h36
